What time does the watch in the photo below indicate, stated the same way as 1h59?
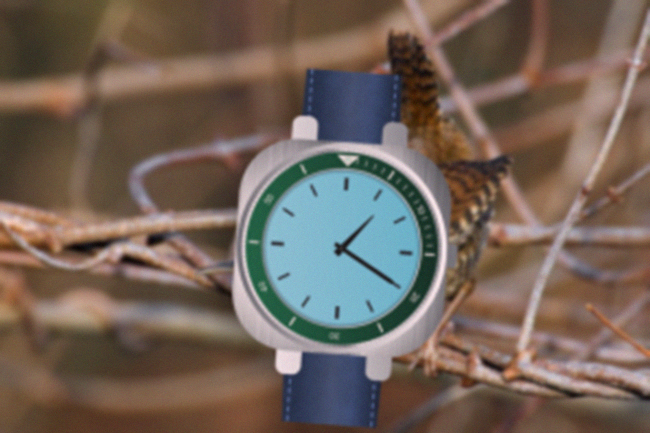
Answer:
1h20
